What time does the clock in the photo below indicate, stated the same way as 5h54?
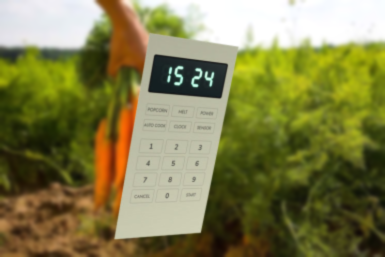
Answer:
15h24
